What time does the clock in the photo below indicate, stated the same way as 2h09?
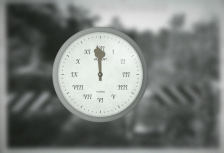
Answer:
11h59
